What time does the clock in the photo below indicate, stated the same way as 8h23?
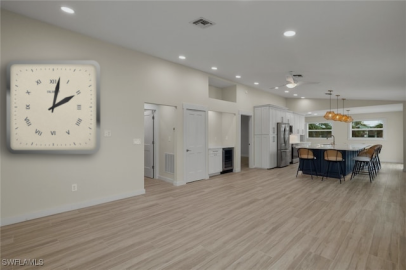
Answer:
2h02
